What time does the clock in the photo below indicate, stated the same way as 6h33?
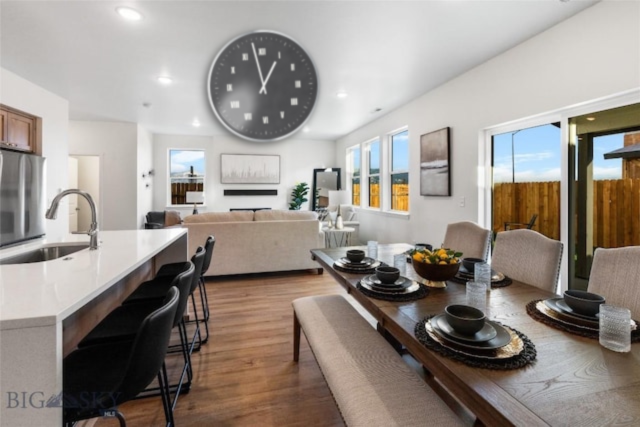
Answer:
12h58
